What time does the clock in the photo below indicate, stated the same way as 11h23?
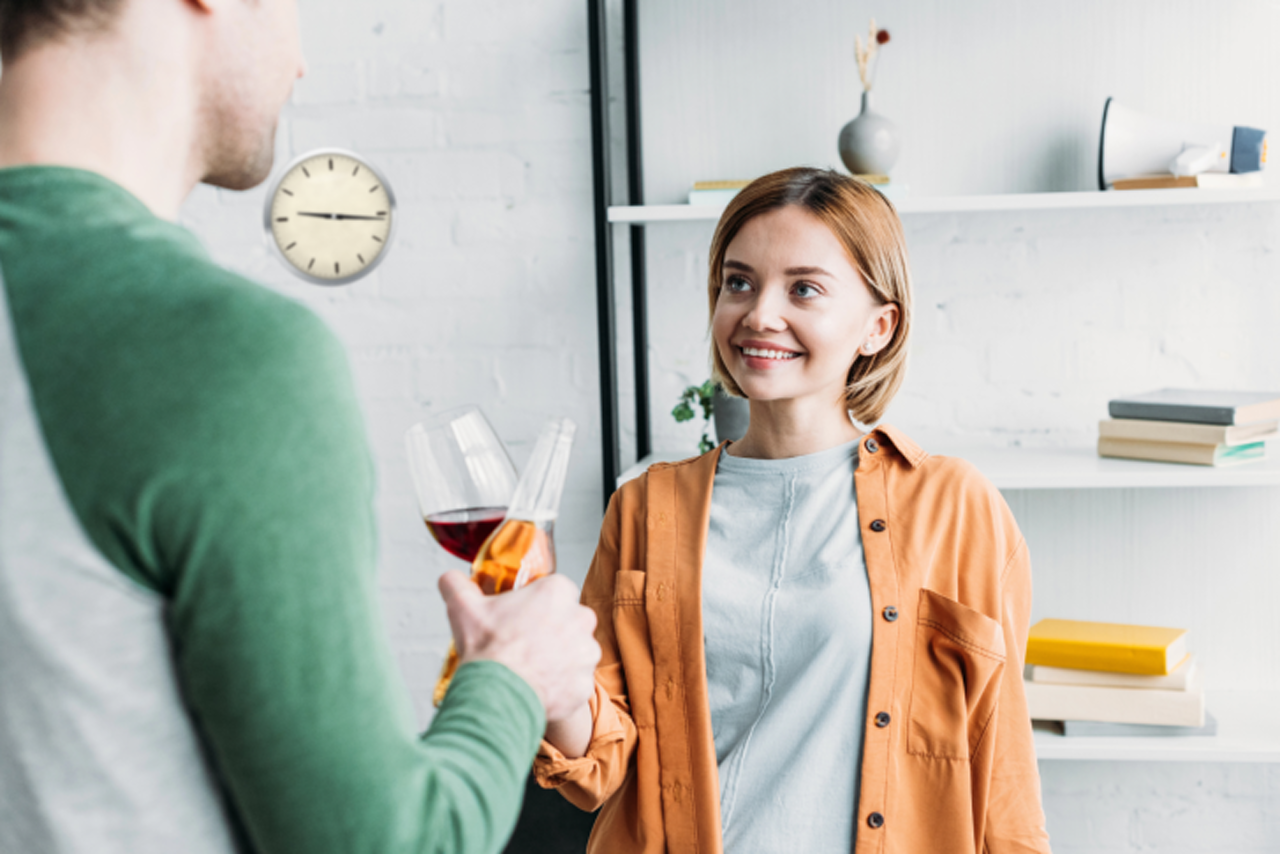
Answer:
9h16
